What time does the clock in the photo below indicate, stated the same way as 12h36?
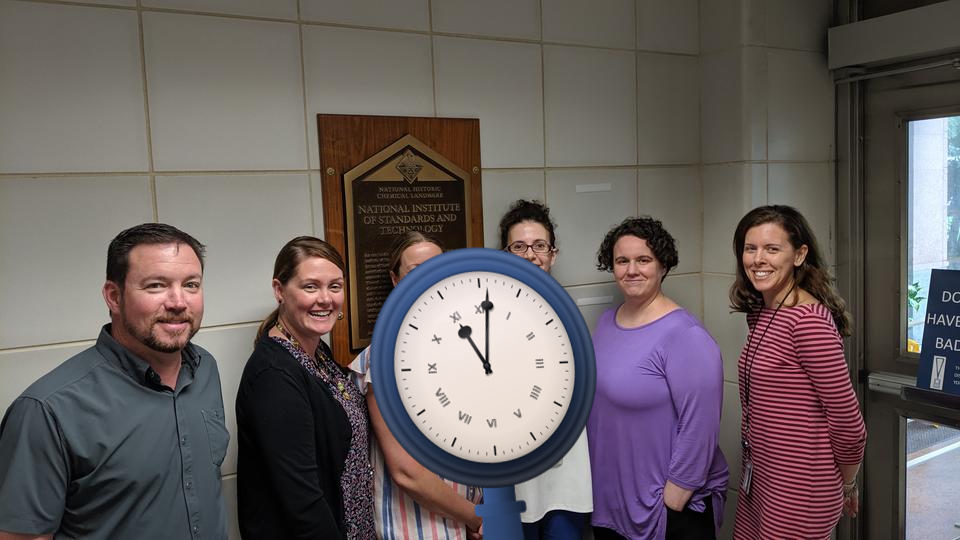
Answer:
11h01
